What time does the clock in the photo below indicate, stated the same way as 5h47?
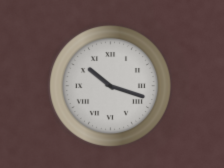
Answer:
10h18
